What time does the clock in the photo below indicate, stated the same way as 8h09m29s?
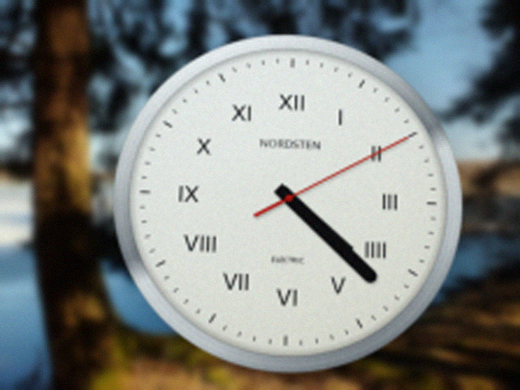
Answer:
4h22m10s
